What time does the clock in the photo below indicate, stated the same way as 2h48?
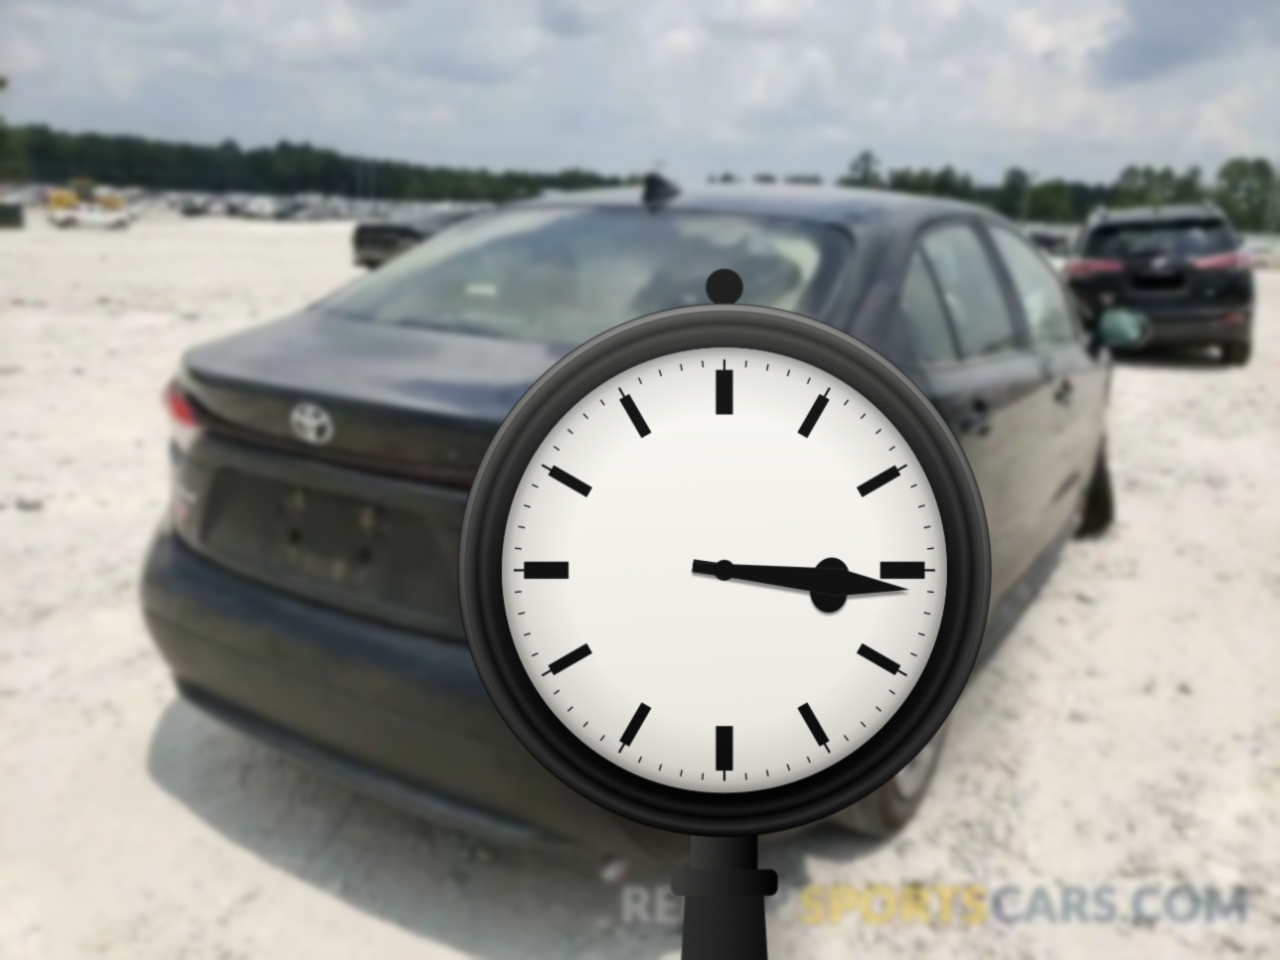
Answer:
3h16
